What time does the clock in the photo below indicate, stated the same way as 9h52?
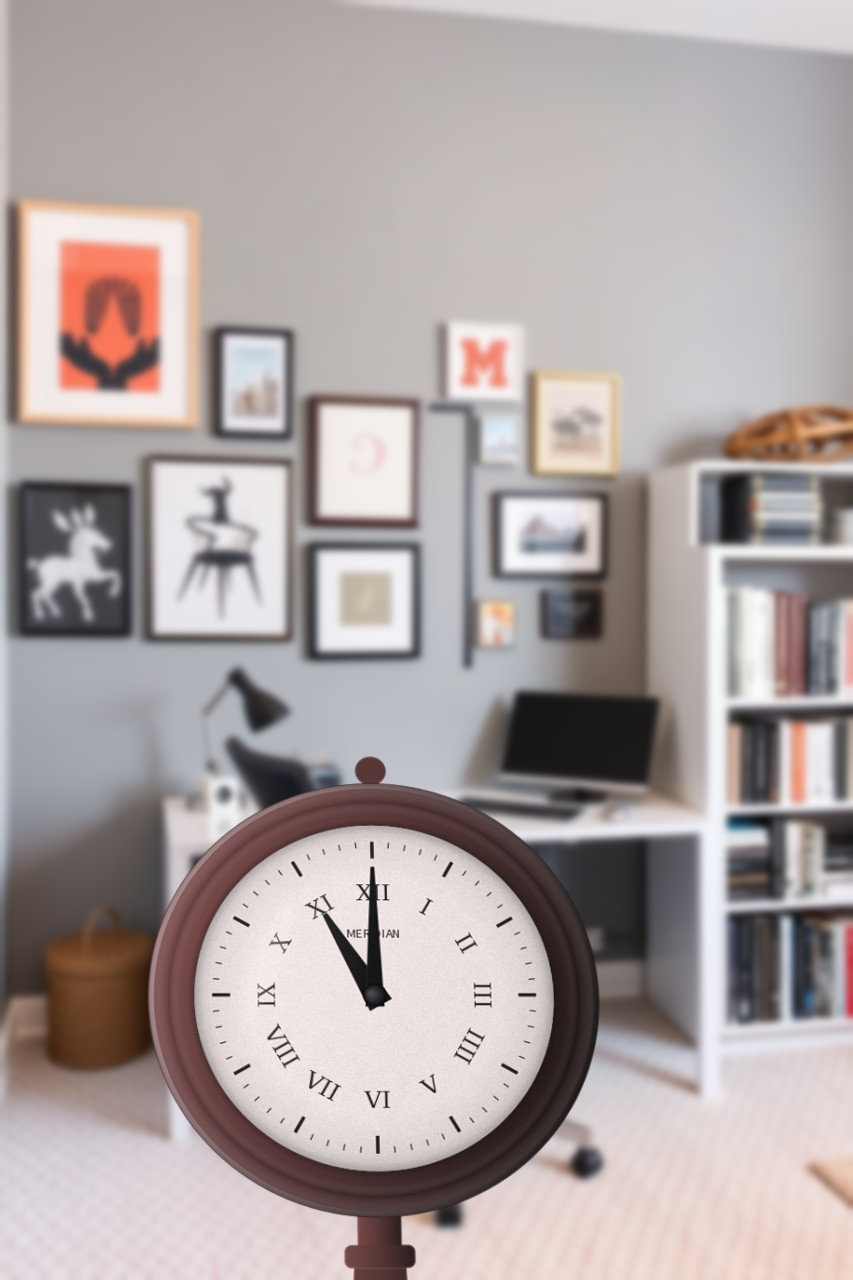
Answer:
11h00
